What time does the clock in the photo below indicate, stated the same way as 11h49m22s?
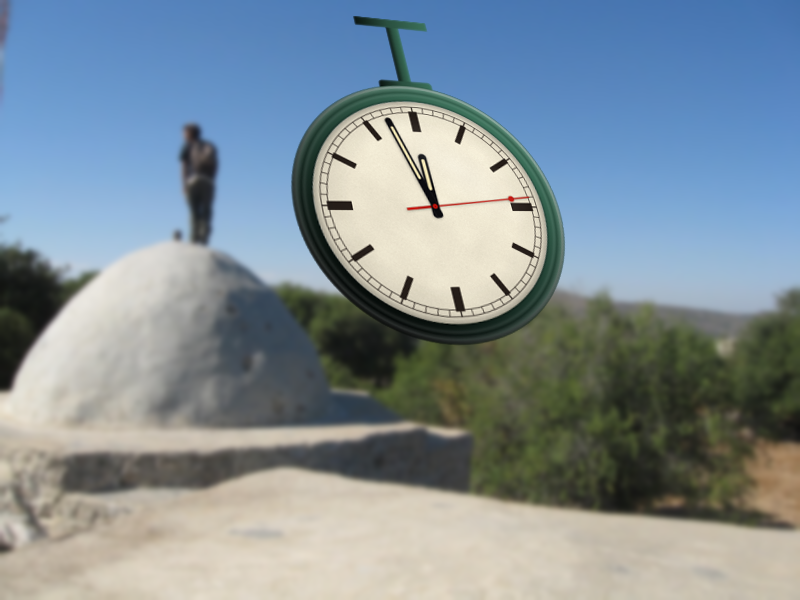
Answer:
11h57m14s
